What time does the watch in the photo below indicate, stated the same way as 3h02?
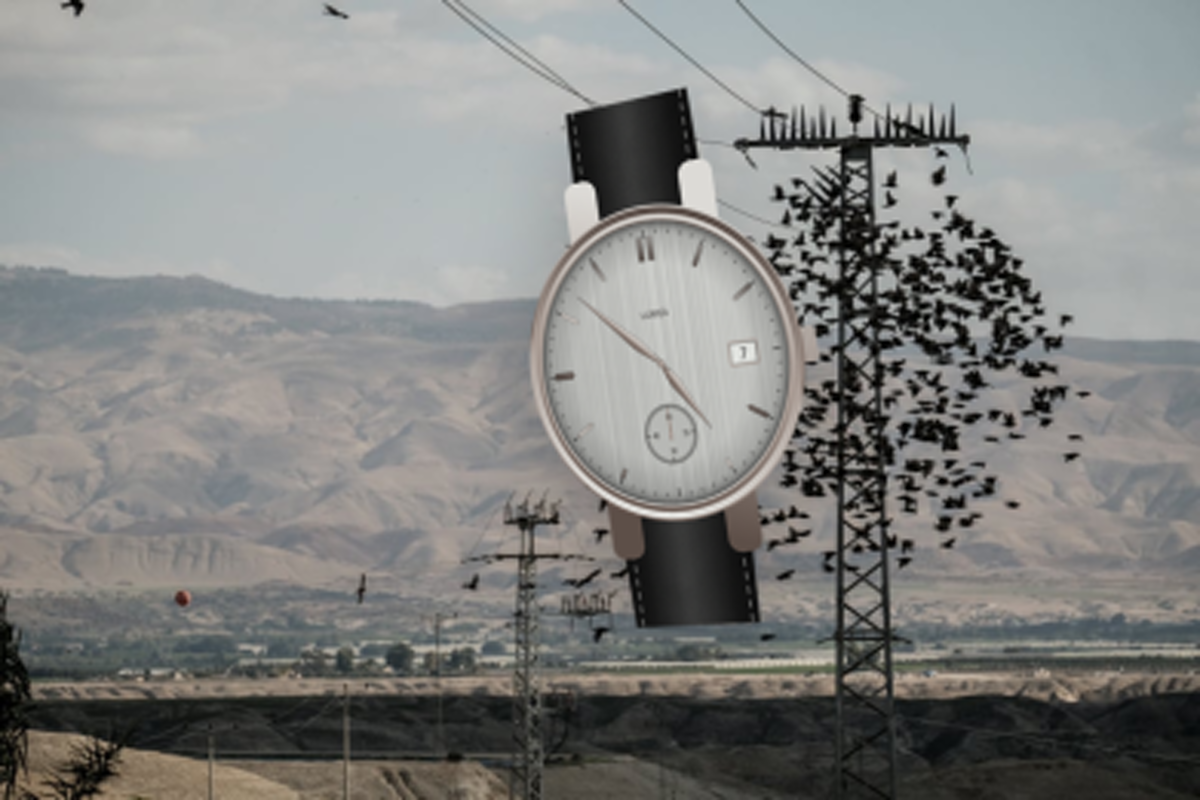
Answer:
4h52
